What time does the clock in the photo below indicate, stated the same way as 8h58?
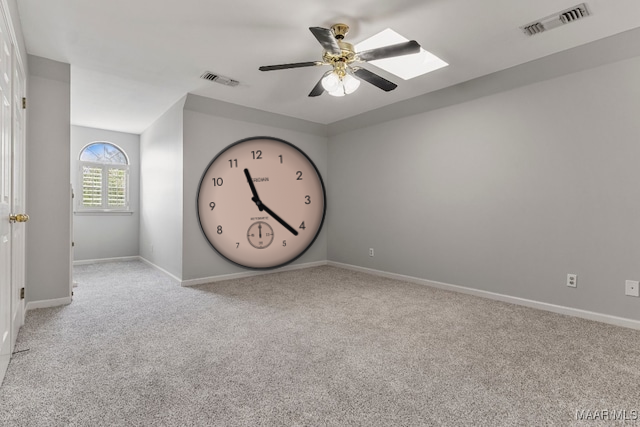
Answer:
11h22
